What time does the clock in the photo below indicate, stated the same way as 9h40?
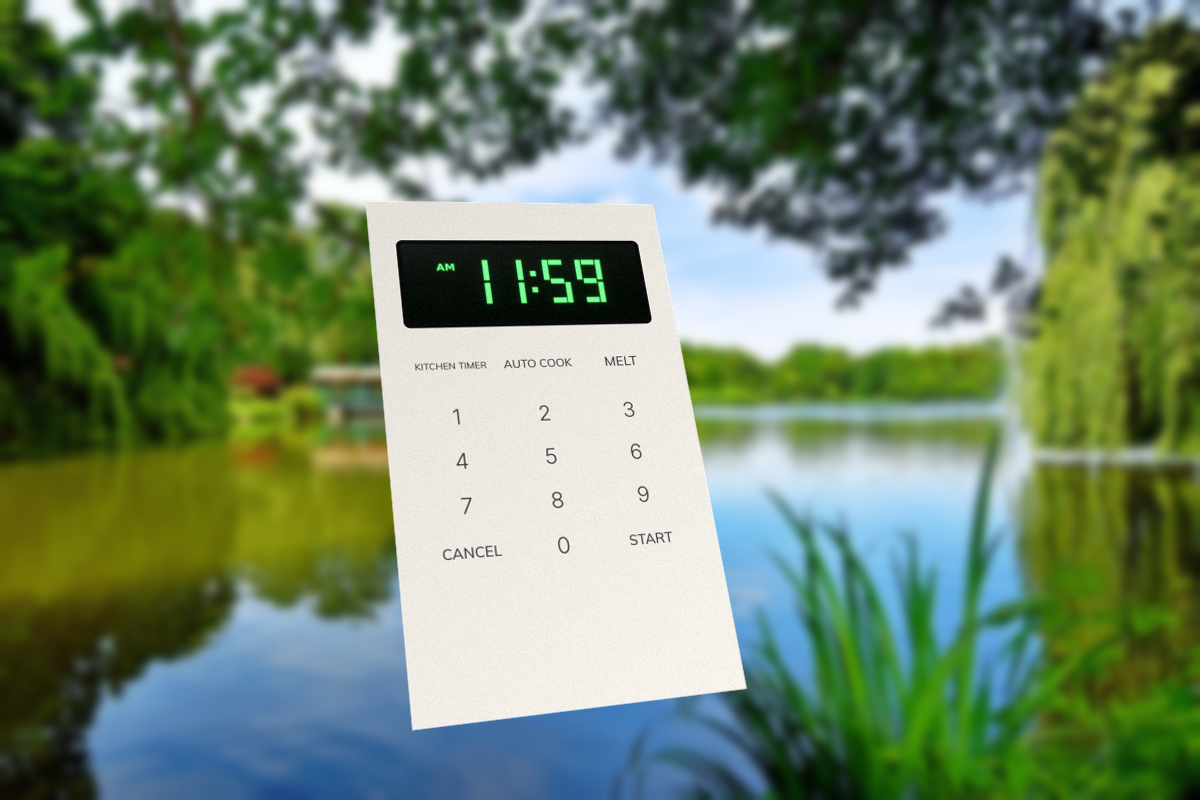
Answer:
11h59
